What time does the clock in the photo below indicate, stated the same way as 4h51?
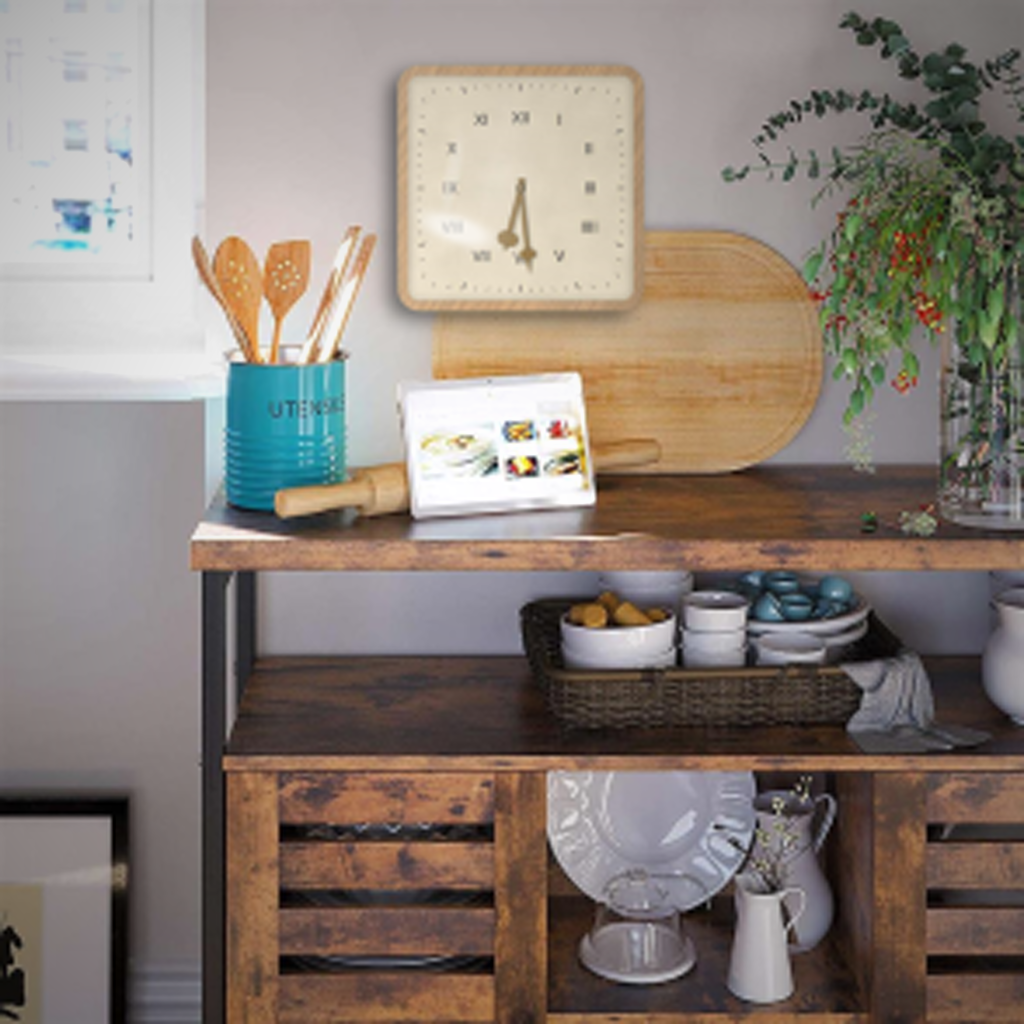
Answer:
6h29
